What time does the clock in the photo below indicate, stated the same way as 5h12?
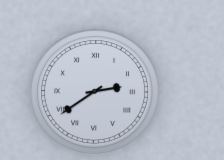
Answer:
2h39
